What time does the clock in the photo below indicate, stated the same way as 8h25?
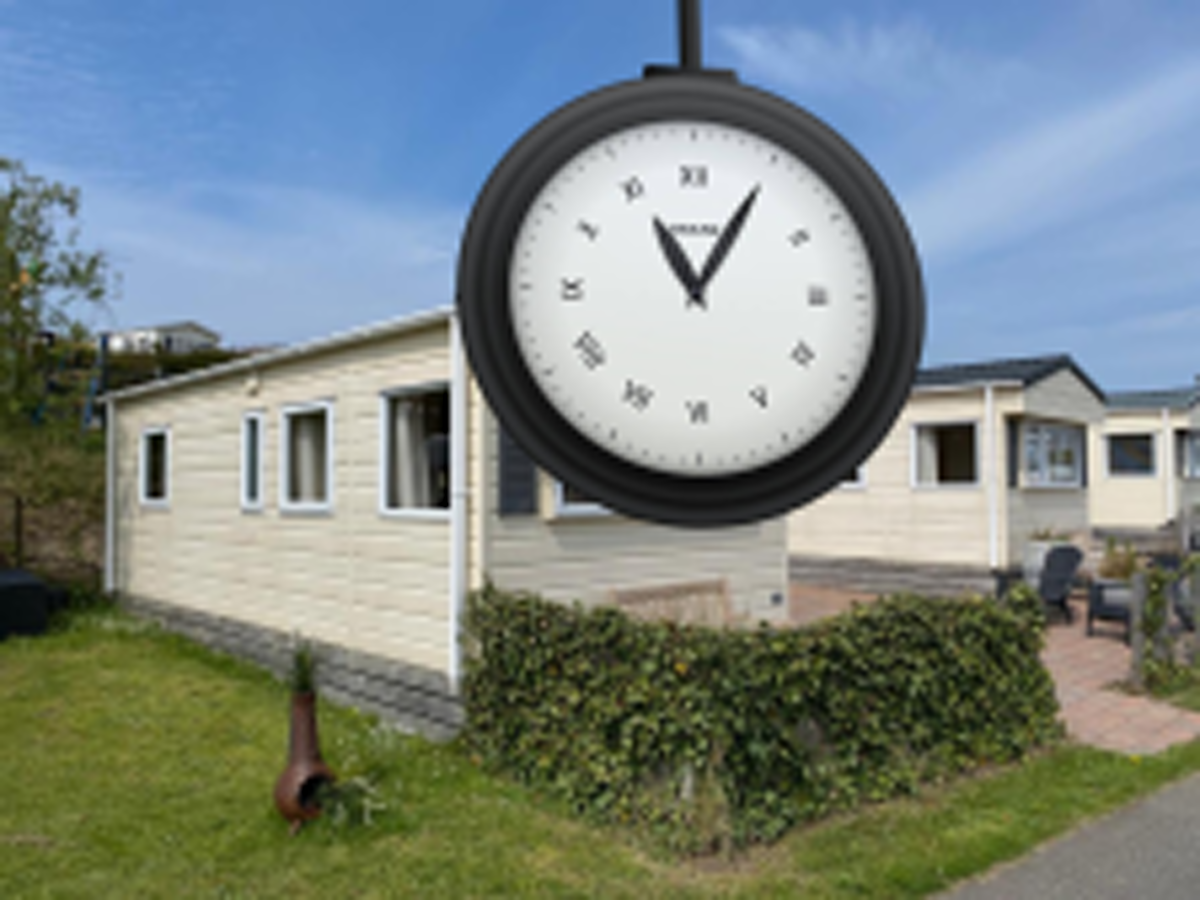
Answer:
11h05
